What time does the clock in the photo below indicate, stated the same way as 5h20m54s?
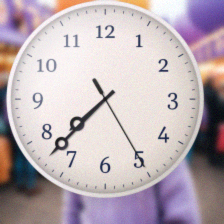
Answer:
7h37m25s
